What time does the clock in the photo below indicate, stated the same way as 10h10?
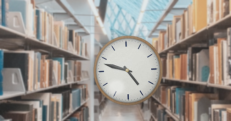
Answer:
4h48
